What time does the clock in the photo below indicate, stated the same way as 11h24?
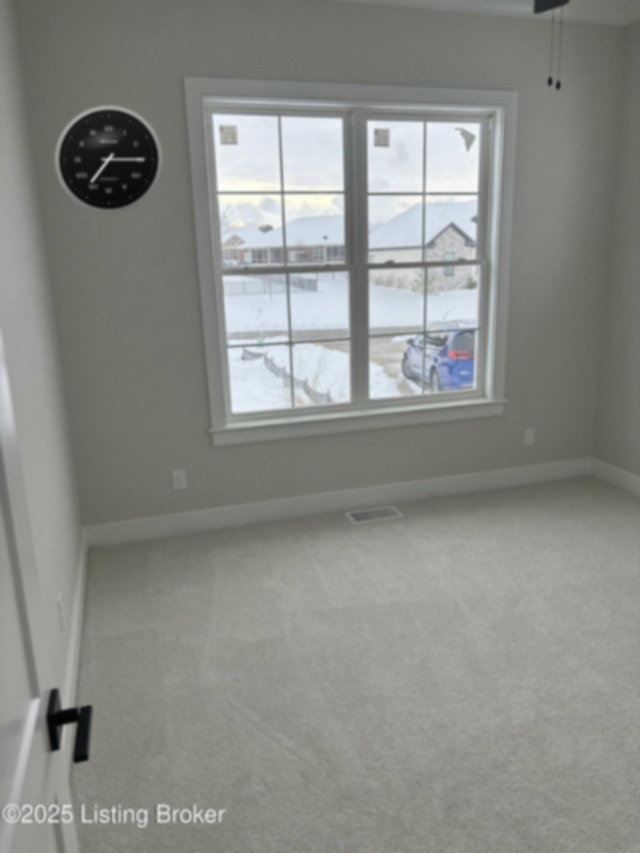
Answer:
7h15
